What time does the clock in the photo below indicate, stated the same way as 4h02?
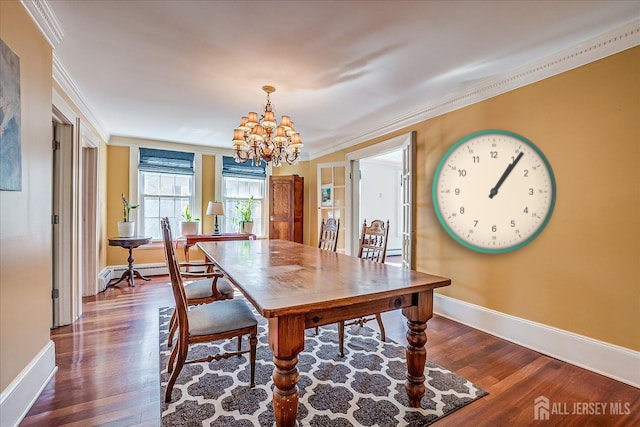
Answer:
1h06
